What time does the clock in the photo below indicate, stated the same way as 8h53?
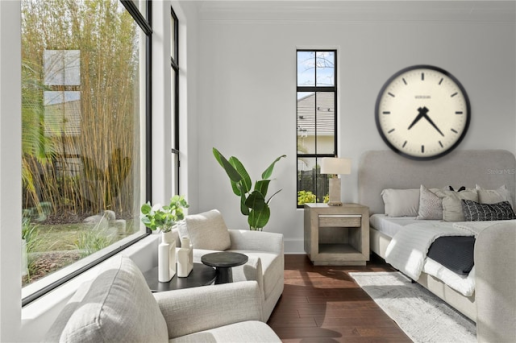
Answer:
7h23
